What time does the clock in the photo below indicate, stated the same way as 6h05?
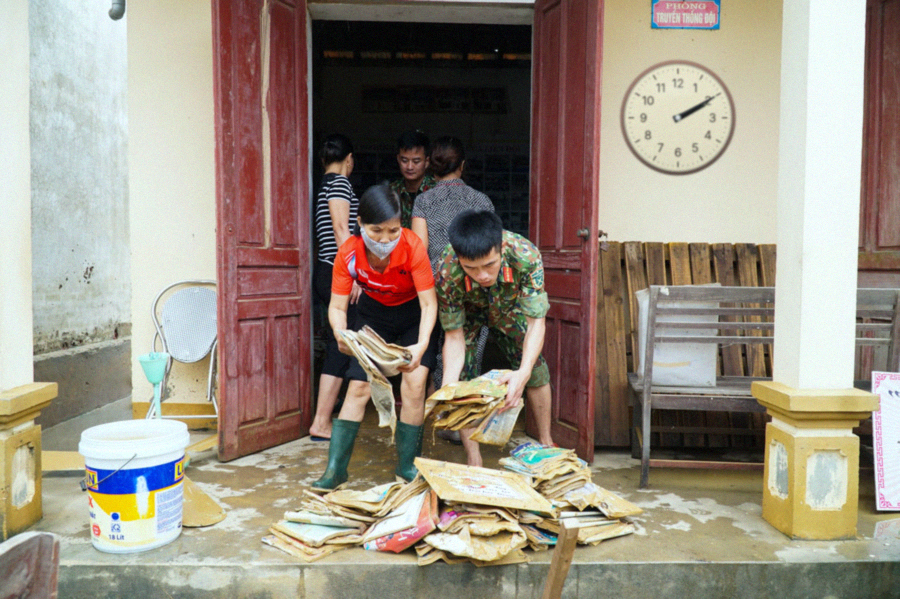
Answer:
2h10
